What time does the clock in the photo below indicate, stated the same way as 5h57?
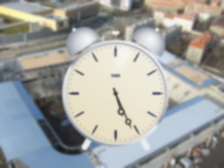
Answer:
5h26
